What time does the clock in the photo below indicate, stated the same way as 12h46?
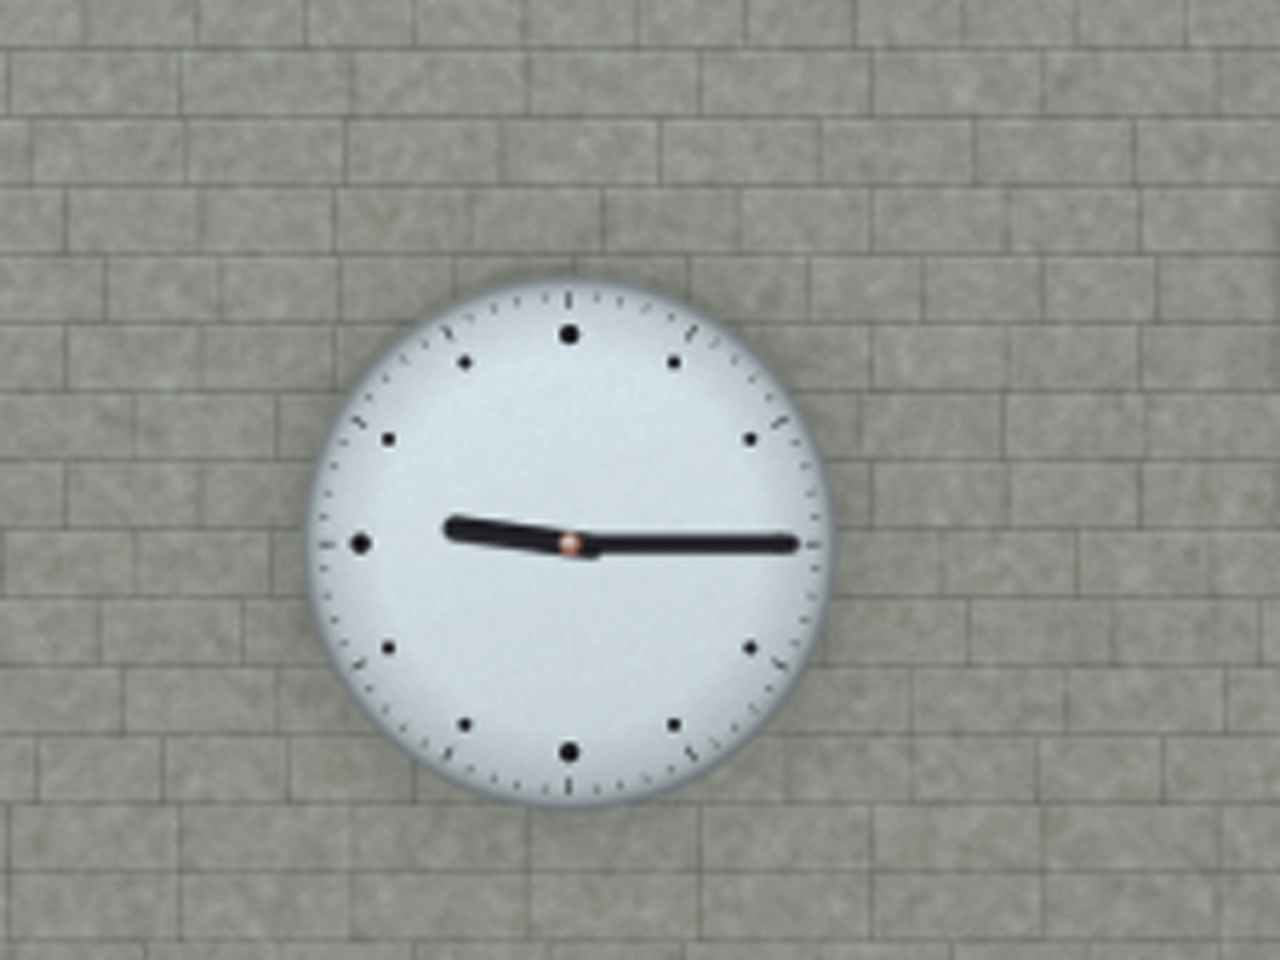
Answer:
9h15
